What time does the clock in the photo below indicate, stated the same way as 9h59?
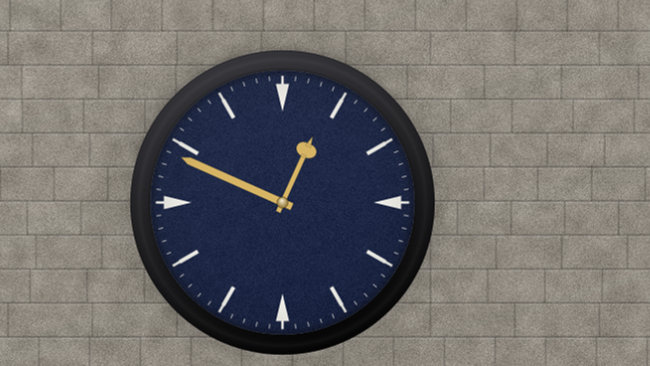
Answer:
12h49
